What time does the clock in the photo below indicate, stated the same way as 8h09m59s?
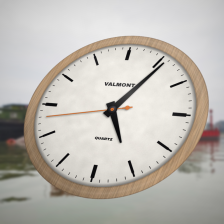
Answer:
5h05m43s
